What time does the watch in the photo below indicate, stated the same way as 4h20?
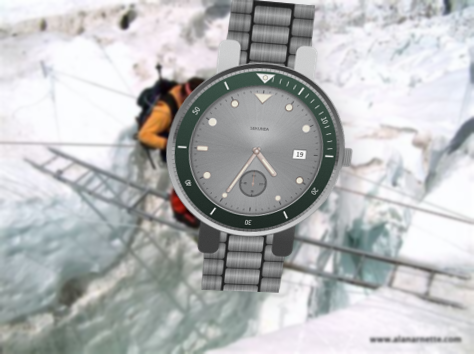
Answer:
4h35
